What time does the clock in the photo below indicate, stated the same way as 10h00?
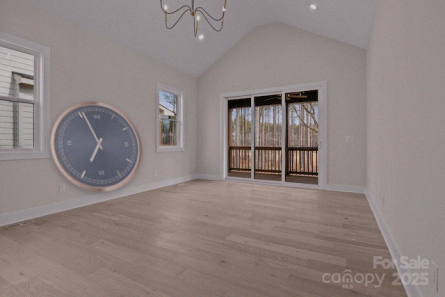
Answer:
6h56
